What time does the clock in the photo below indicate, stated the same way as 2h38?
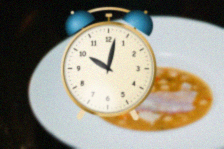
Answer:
10h02
